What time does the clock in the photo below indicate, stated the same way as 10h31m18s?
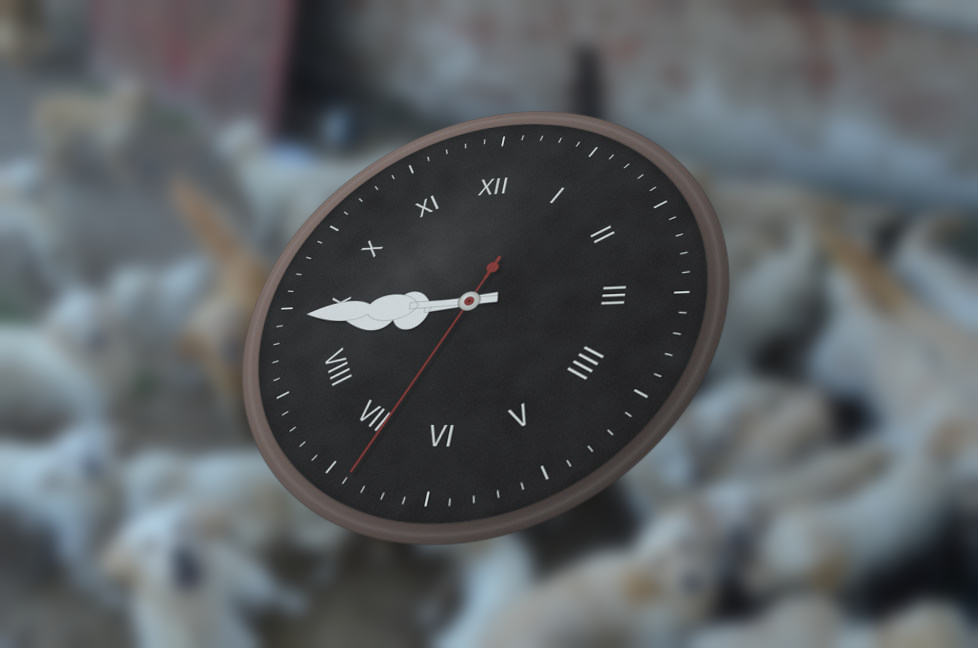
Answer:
8h44m34s
